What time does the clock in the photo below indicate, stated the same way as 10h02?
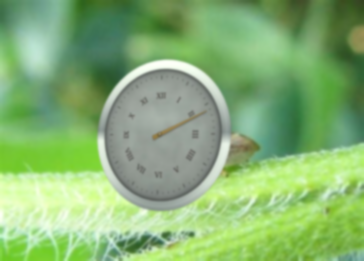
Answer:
2h11
